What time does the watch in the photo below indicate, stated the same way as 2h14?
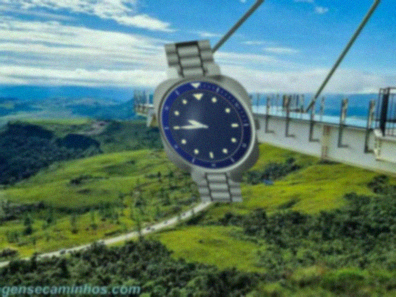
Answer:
9h45
